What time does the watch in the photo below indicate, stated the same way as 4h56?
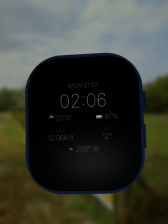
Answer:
2h06
